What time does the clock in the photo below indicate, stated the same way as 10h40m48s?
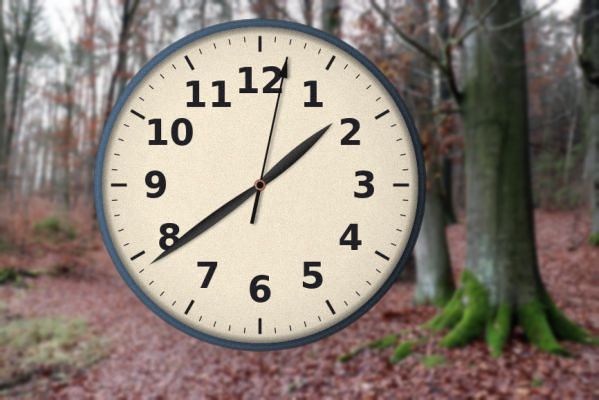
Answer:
1h39m02s
